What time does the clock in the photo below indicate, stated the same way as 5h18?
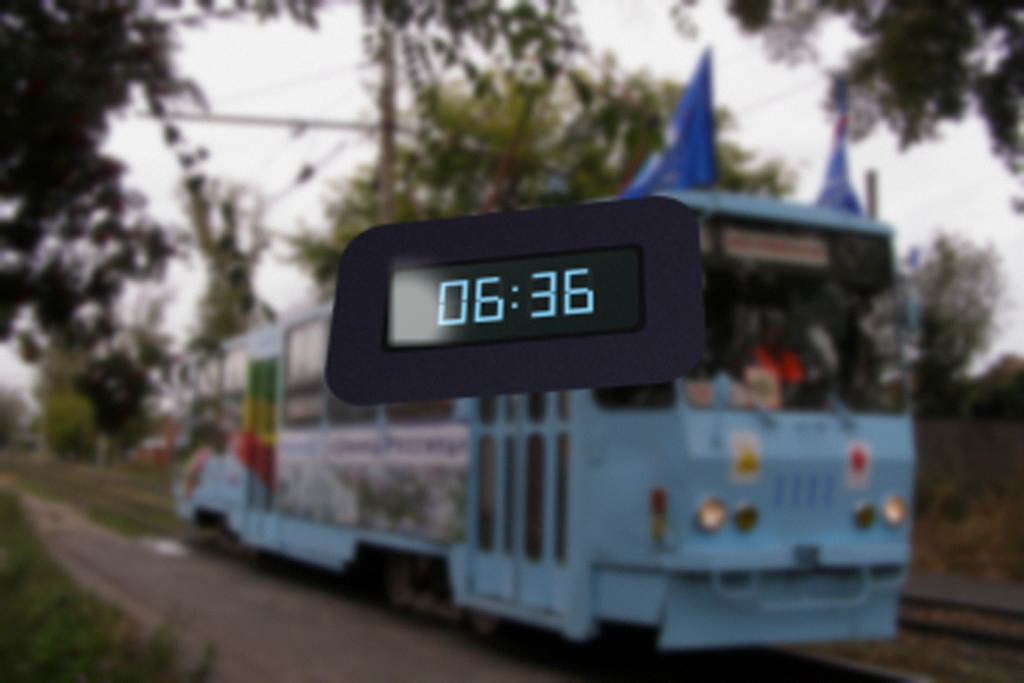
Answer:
6h36
